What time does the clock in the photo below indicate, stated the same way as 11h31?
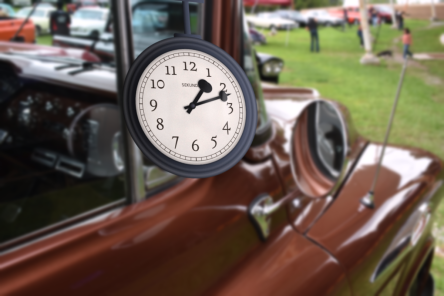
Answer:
1h12
